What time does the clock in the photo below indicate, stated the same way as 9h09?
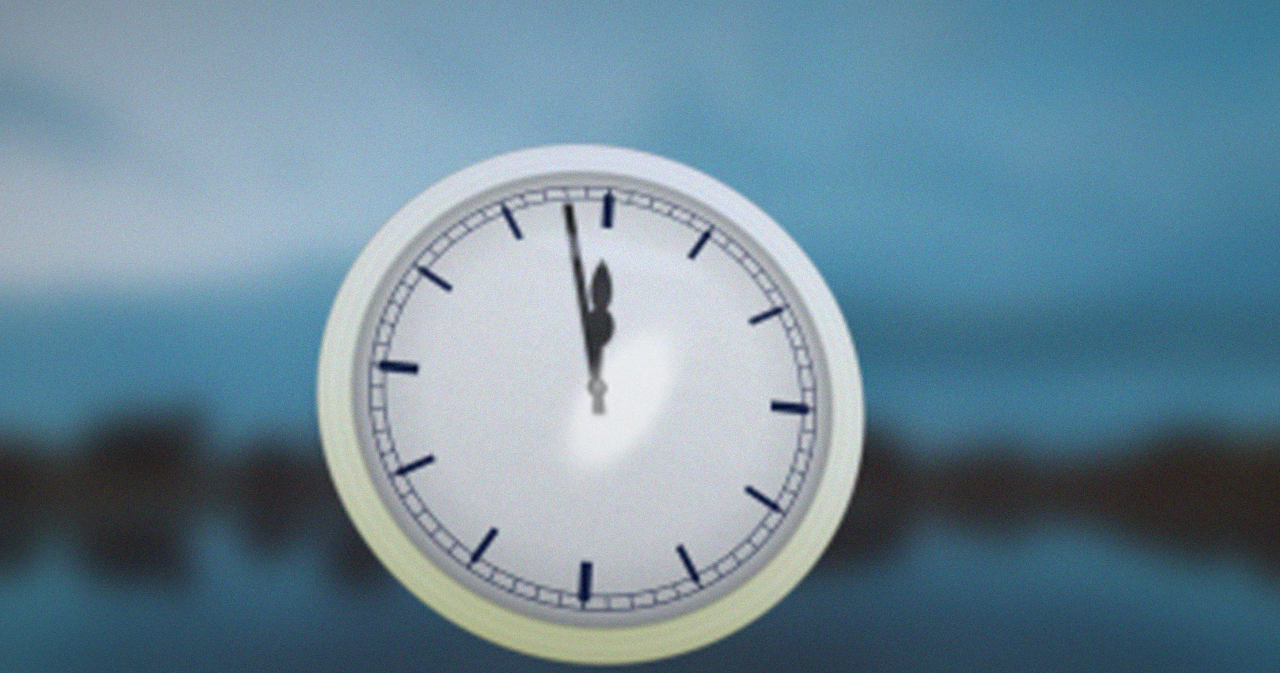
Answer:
11h58
